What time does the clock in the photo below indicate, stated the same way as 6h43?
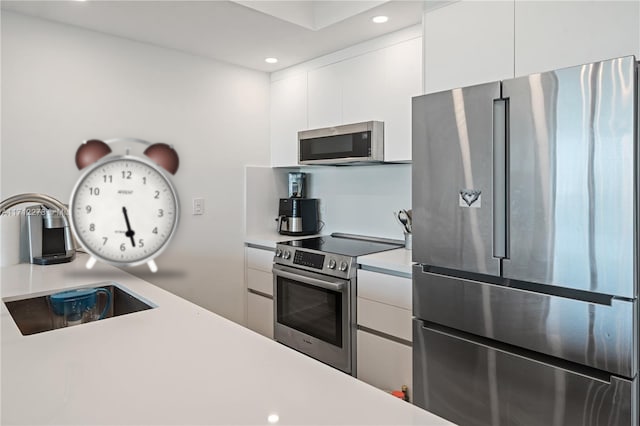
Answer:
5h27
